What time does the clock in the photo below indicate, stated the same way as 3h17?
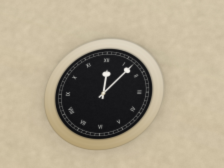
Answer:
12h07
